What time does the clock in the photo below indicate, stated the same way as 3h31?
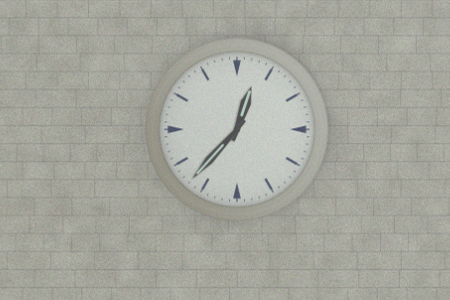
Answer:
12h37
